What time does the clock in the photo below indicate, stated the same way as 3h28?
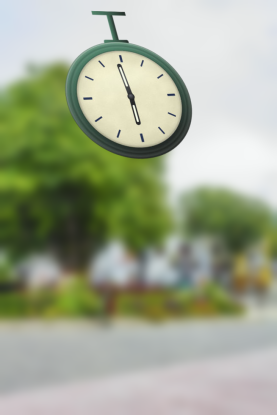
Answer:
5h59
